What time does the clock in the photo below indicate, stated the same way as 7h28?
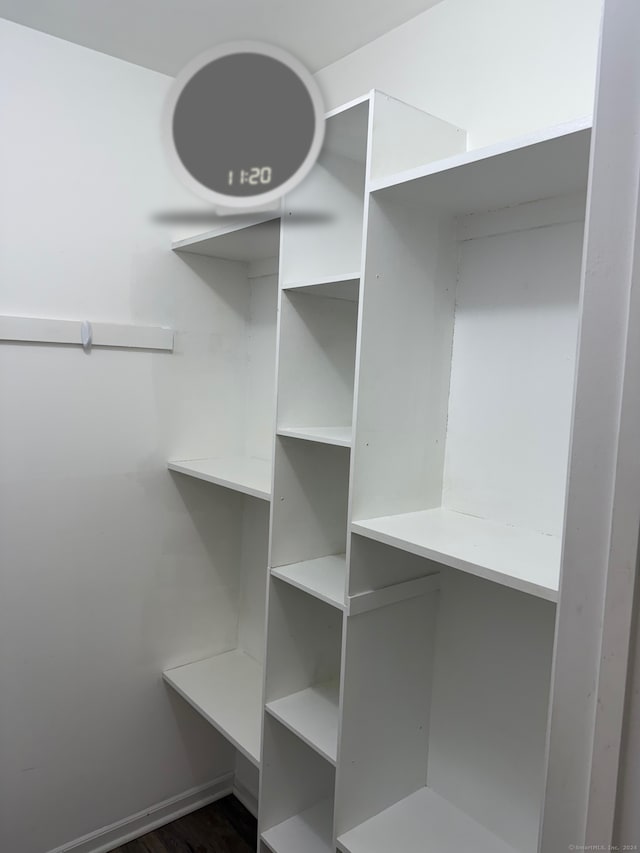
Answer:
11h20
